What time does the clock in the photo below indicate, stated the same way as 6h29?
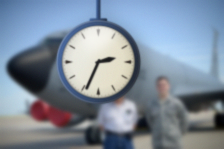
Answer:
2h34
